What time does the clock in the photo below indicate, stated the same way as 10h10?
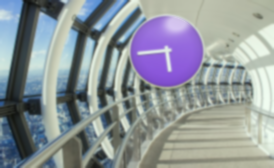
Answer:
5h44
